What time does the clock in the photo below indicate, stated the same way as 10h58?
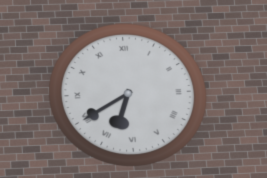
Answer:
6h40
